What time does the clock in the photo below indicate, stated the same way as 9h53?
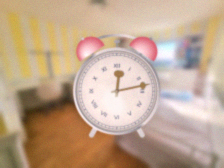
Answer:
12h13
